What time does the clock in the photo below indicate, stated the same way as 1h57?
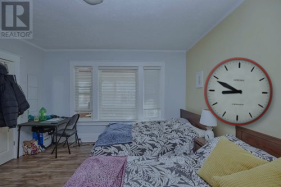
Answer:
8h49
